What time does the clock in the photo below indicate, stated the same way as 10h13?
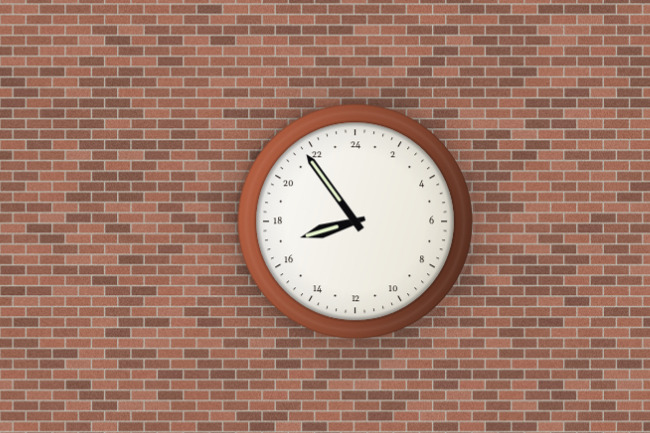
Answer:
16h54
